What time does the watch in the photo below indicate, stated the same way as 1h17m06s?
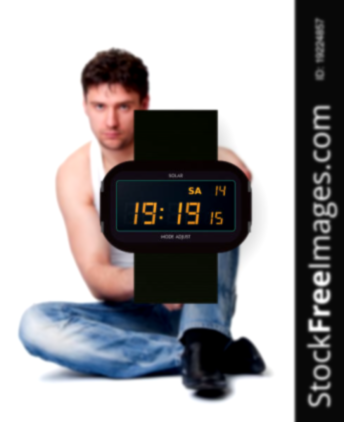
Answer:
19h19m15s
